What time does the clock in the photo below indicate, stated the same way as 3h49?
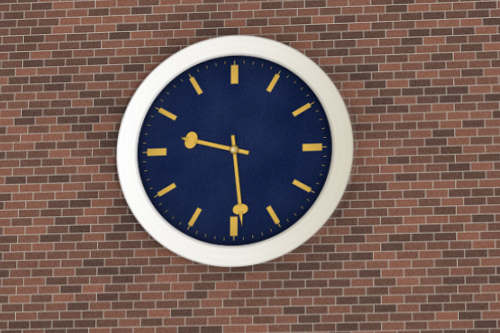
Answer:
9h29
